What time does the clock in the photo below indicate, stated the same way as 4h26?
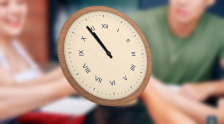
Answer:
10h54
